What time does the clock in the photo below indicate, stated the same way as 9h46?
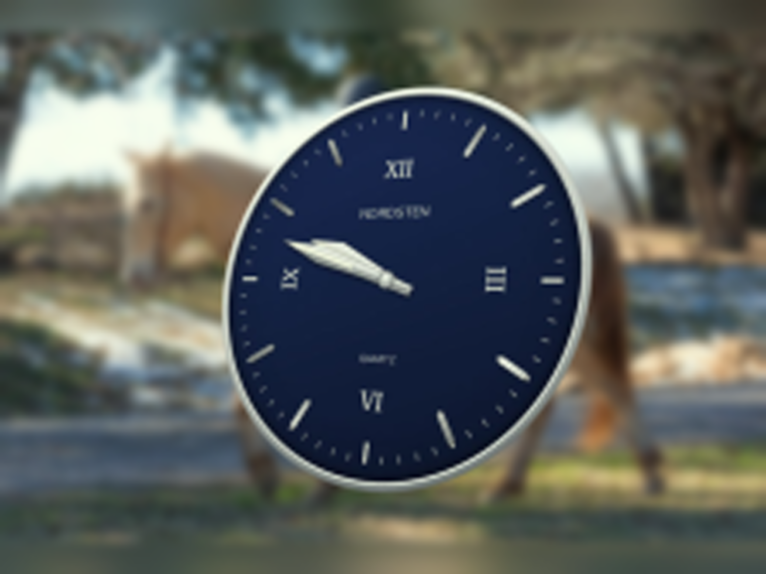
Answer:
9h48
